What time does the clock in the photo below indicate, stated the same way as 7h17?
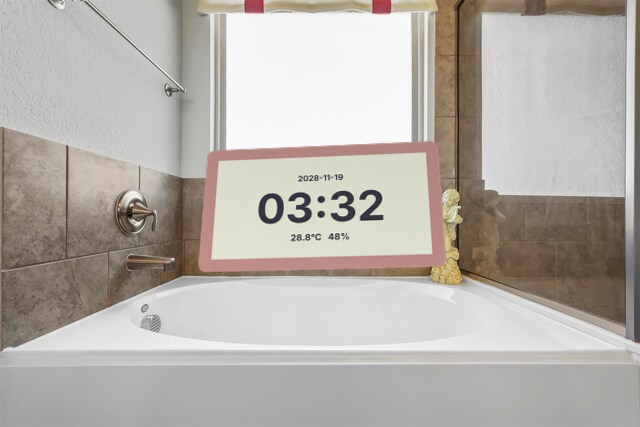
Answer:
3h32
